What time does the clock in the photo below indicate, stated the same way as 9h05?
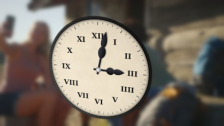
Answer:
3h02
